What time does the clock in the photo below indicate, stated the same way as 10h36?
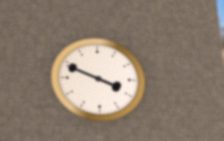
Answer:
3h49
